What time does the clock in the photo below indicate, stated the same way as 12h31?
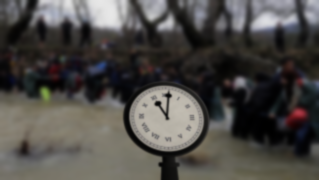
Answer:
11h01
